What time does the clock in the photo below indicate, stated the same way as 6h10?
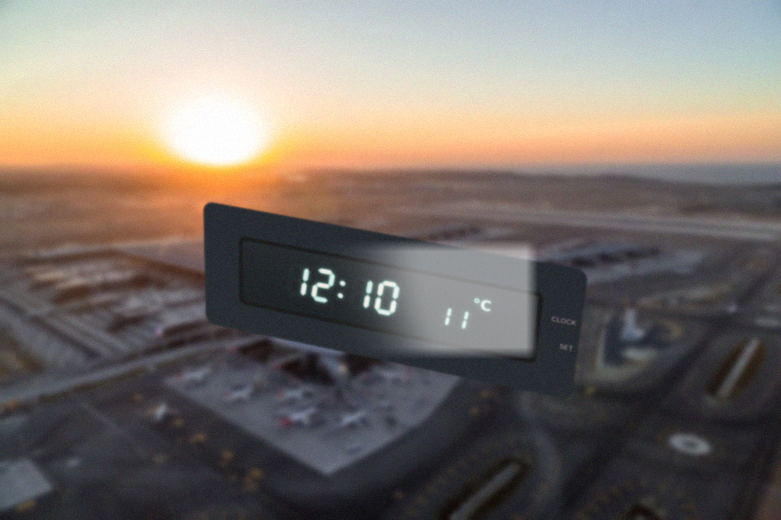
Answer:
12h10
